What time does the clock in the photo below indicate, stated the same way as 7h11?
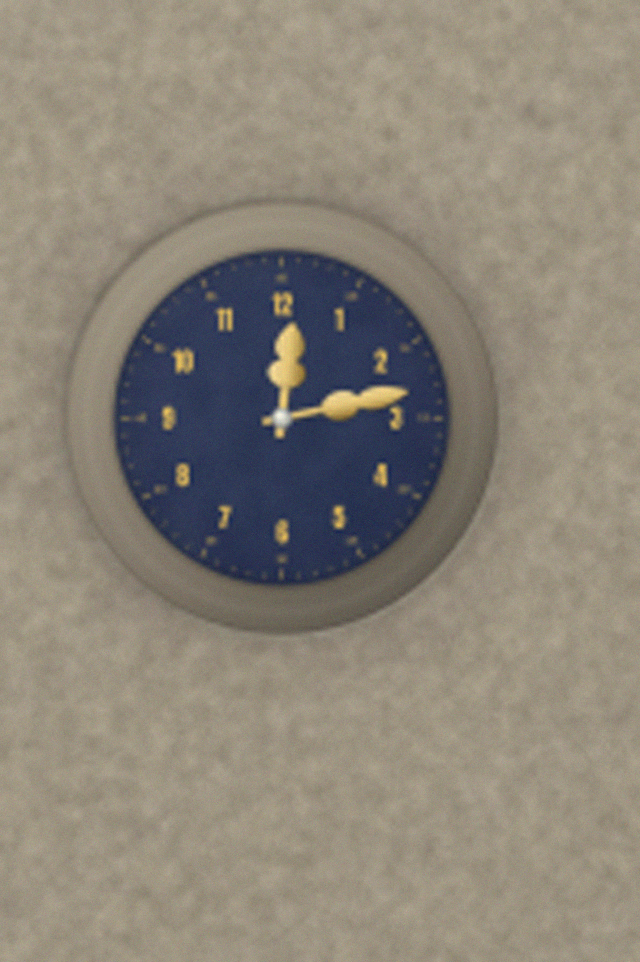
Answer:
12h13
